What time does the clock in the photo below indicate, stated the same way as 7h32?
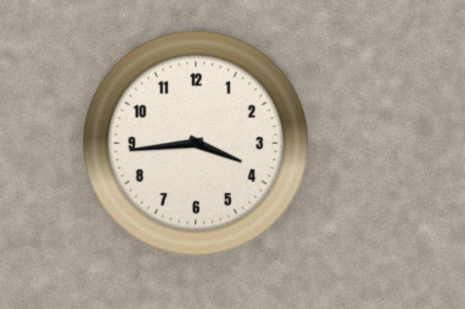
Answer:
3h44
